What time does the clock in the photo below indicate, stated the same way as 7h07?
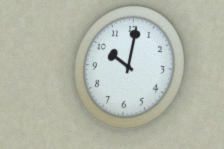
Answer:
10h01
